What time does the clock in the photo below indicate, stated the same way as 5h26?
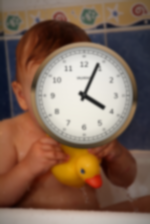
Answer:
4h04
